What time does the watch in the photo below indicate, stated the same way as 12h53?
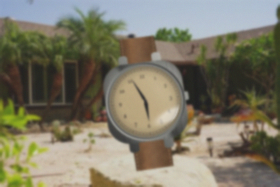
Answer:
5h56
